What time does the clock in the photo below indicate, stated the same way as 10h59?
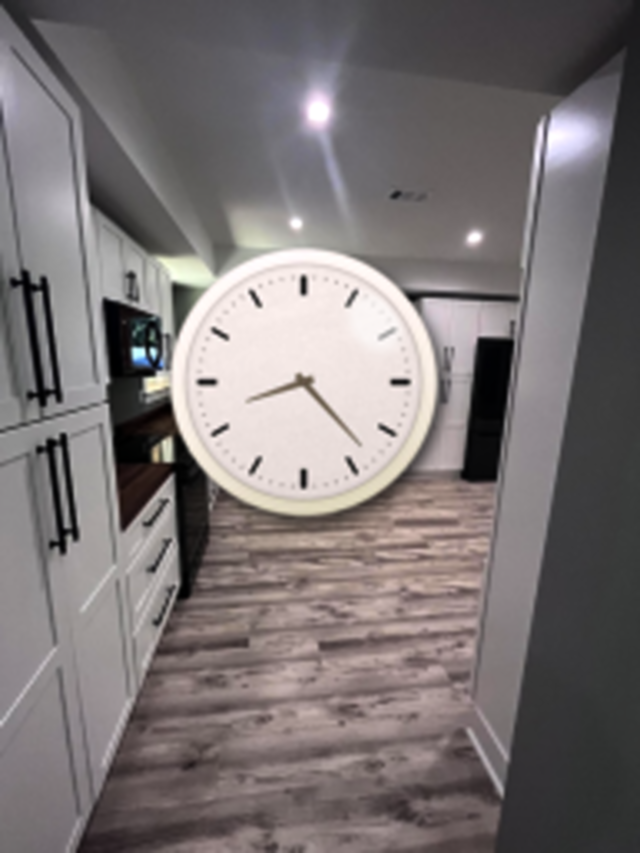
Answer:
8h23
